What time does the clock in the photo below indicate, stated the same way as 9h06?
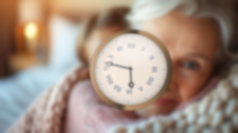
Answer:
5h47
